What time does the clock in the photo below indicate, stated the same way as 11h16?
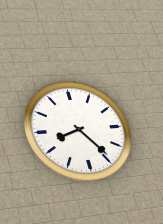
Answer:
8h24
